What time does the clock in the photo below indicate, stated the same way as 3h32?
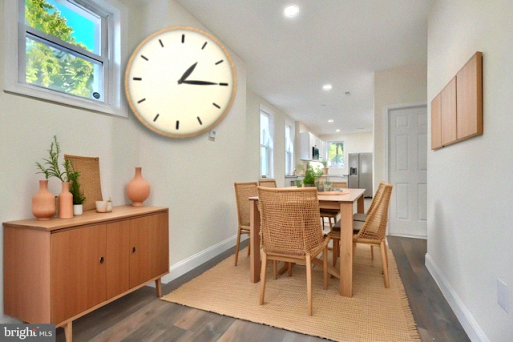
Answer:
1h15
